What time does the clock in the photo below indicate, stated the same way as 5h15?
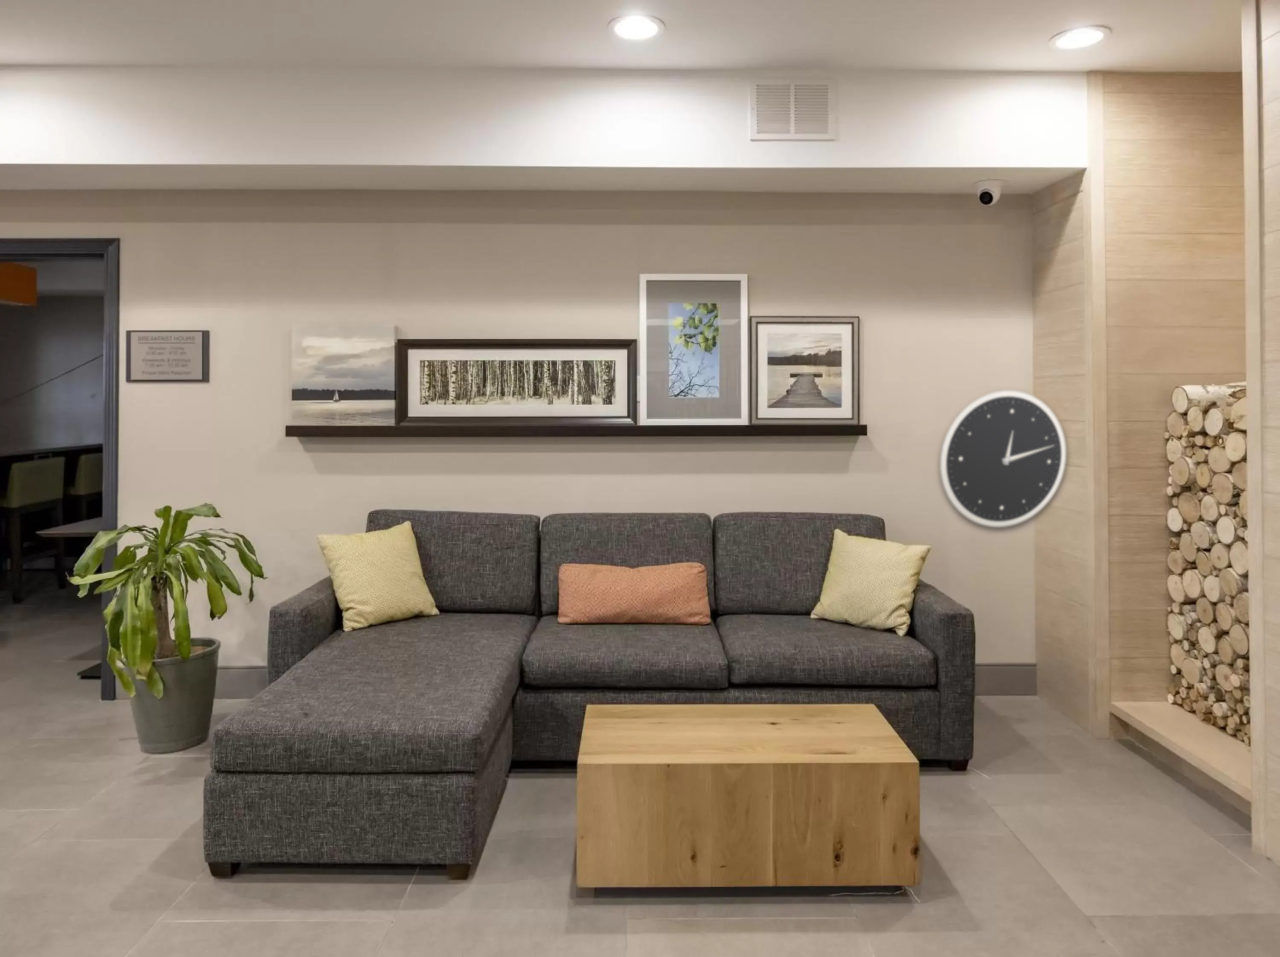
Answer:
12h12
